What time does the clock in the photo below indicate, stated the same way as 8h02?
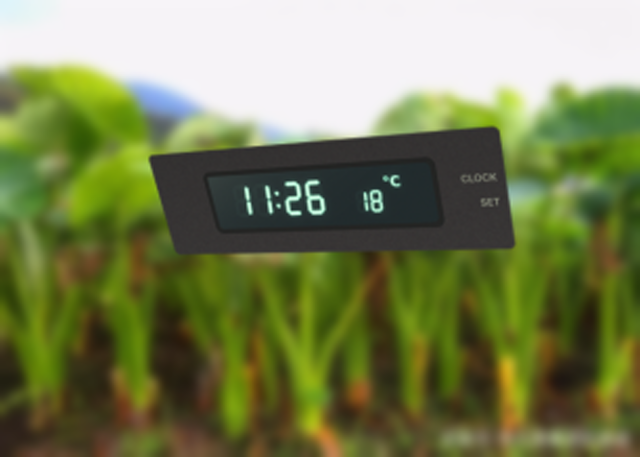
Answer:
11h26
